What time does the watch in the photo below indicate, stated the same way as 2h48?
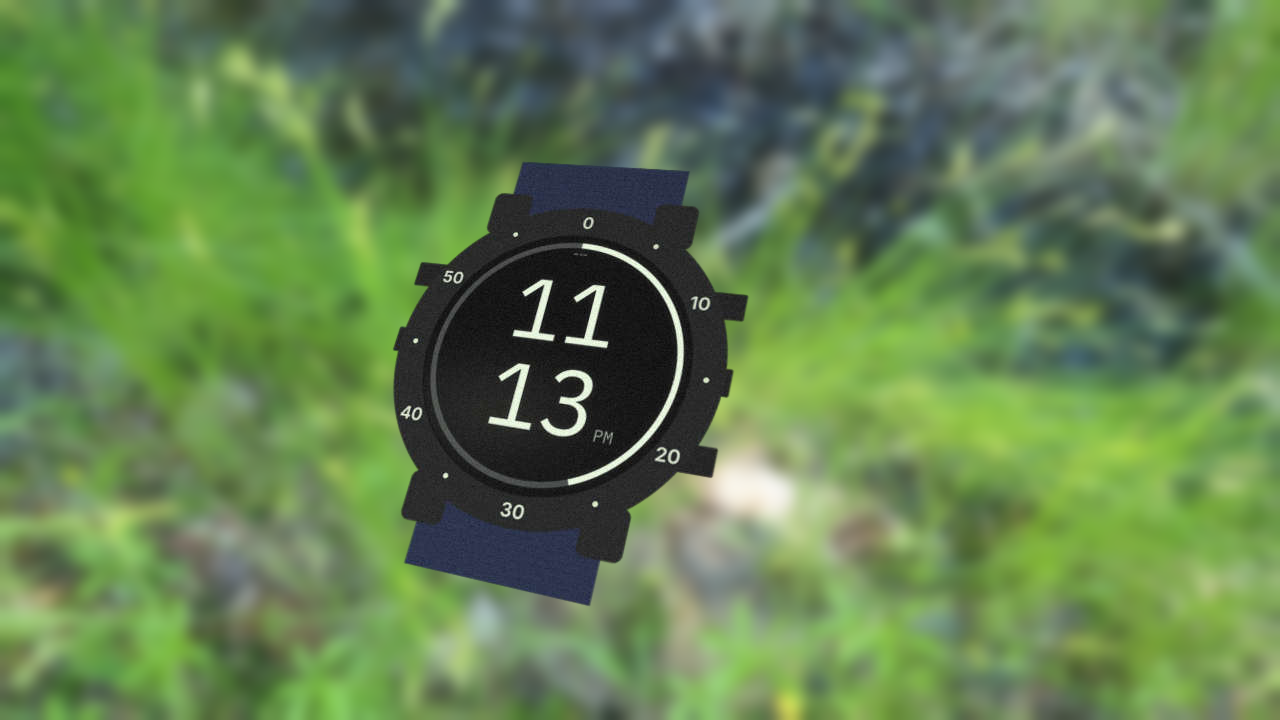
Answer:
11h13
